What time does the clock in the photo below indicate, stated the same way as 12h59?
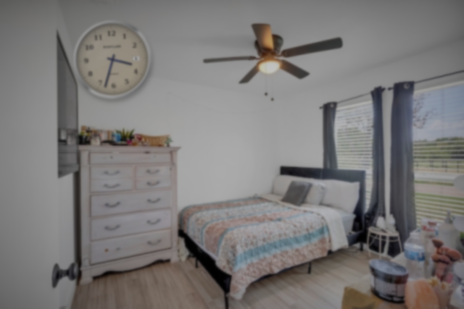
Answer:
3h33
